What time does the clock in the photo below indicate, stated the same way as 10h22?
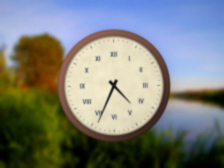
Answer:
4h34
